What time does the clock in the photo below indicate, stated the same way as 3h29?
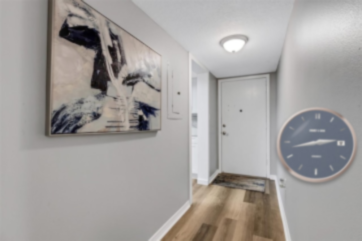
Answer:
2h43
